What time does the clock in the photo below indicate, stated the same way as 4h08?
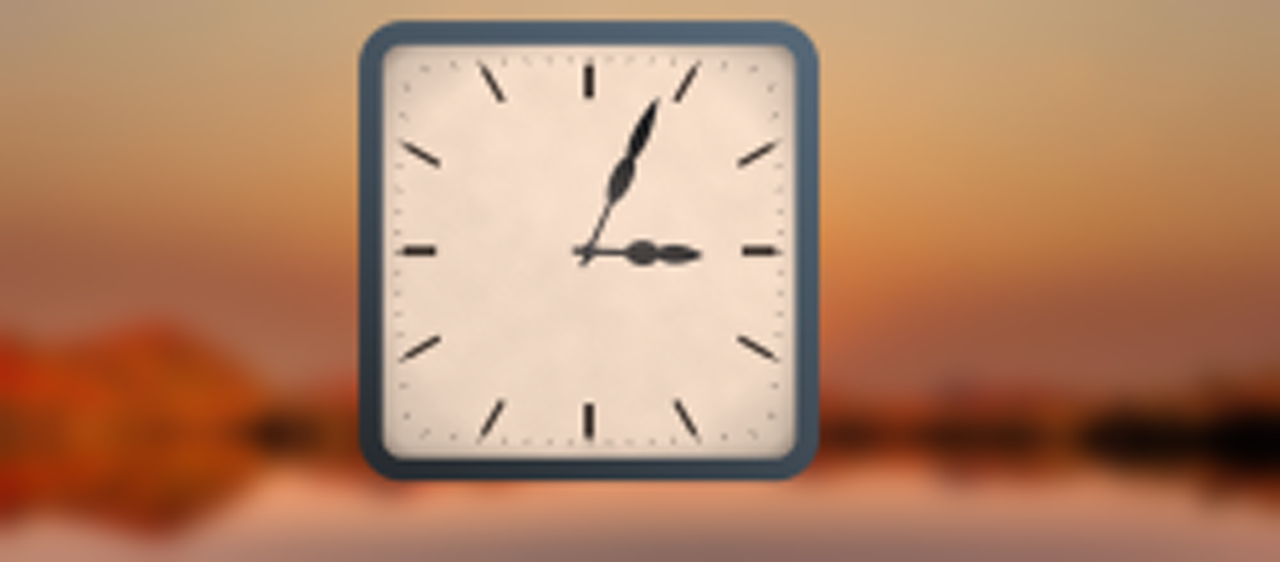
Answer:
3h04
